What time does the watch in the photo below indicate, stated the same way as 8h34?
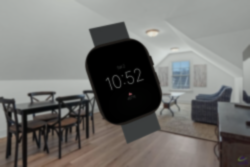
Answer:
10h52
